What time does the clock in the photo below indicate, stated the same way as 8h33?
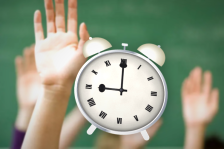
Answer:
9h00
